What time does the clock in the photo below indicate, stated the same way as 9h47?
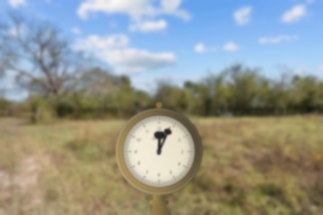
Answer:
12h04
